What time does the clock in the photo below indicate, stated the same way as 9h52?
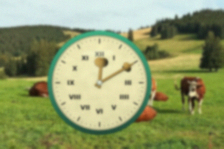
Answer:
12h10
